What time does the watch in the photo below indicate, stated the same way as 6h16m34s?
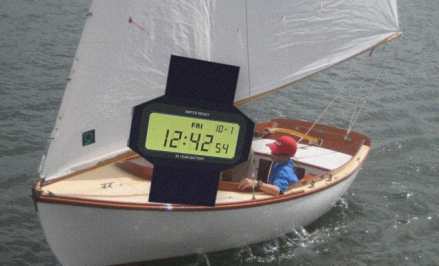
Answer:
12h42m54s
